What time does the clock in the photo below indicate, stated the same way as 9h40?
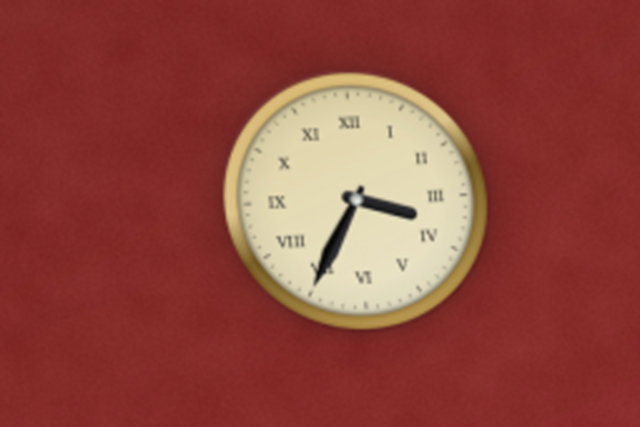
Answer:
3h35
